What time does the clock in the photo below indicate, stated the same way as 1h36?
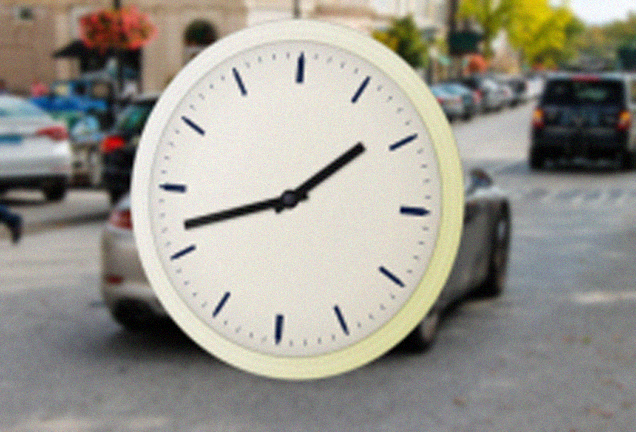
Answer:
1h42
